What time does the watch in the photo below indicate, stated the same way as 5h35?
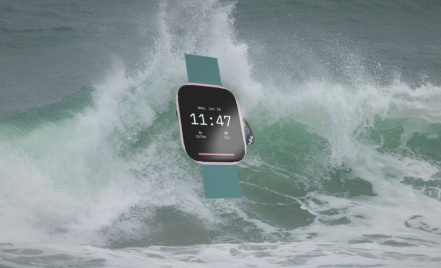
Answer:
11h47
